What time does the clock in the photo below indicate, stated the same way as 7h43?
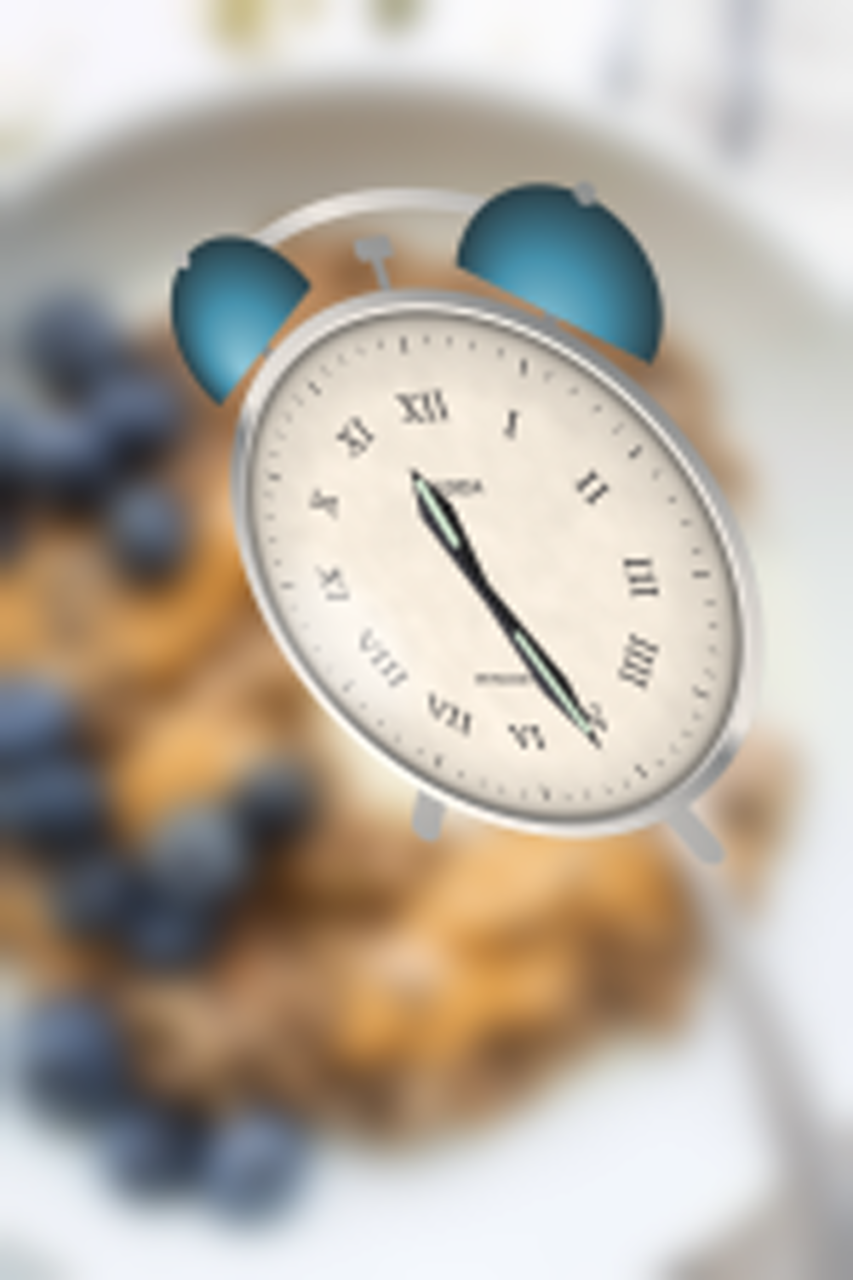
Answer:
11h26
